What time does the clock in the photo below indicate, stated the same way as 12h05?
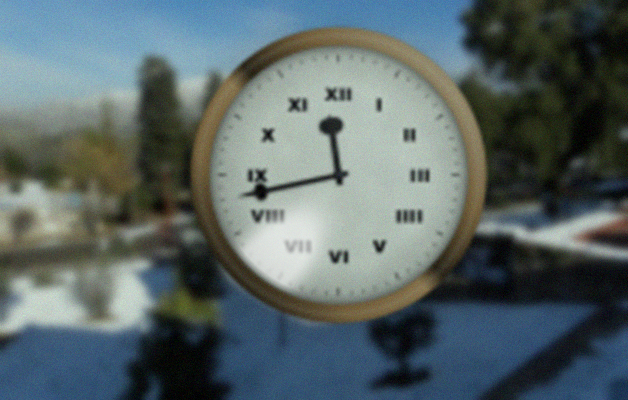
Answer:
11h43
